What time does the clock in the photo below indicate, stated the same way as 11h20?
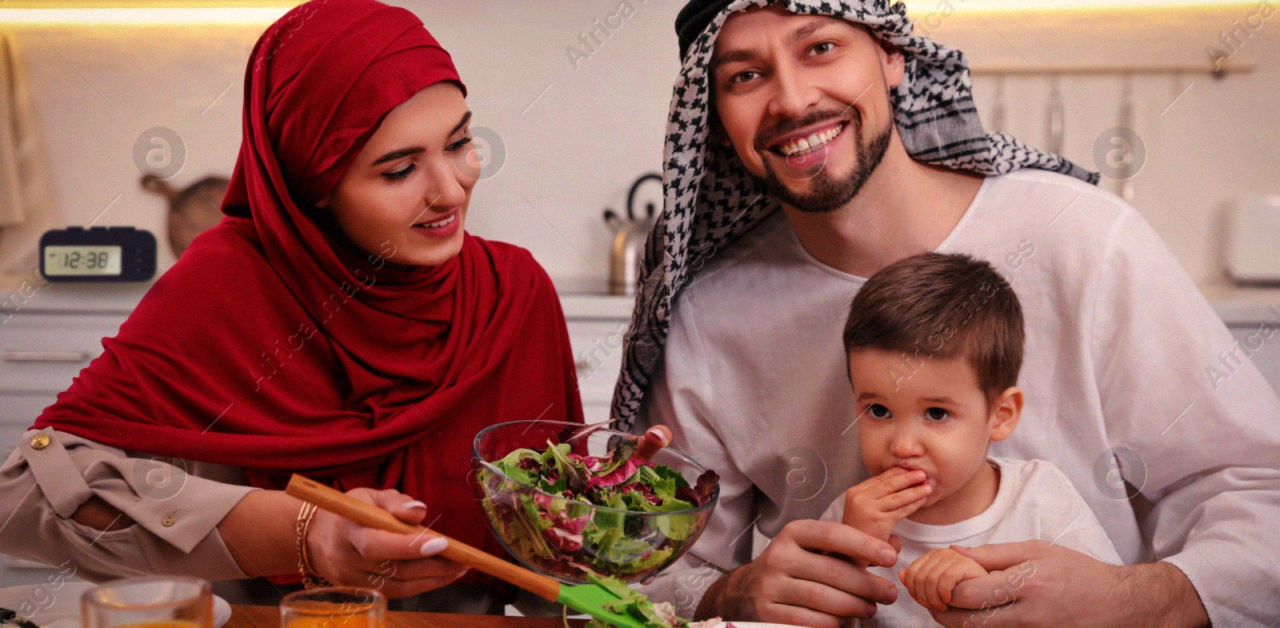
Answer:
12h38
